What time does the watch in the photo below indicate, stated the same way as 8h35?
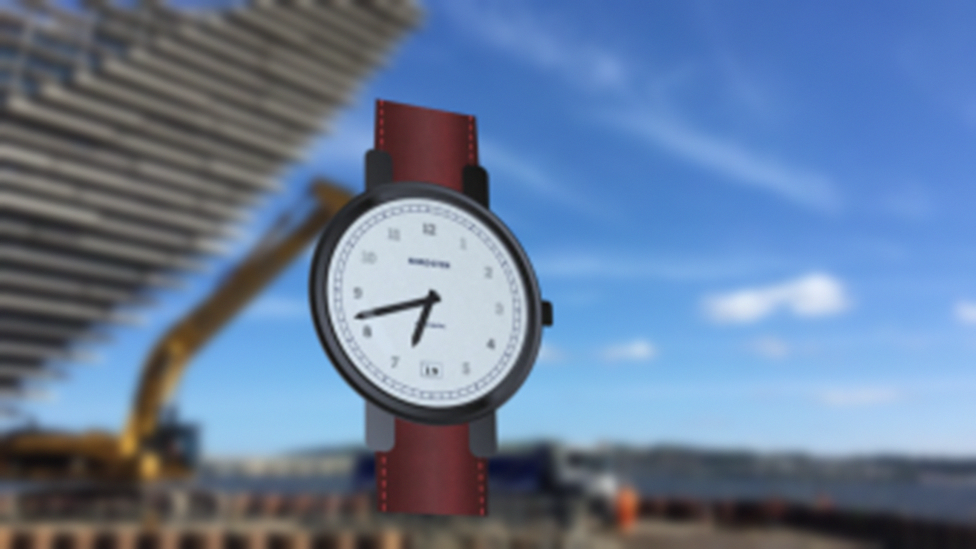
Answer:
6h42
